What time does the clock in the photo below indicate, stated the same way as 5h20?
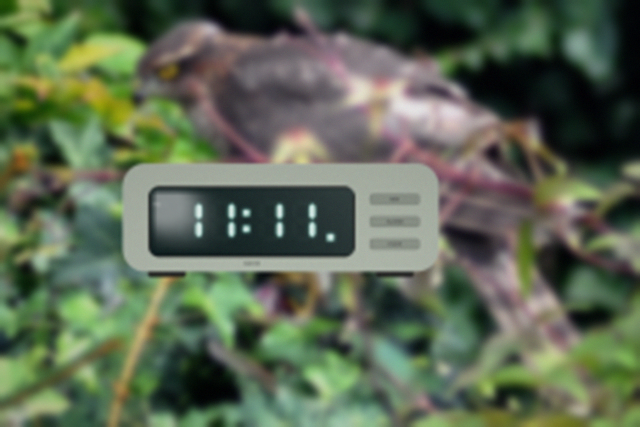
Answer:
11h11
